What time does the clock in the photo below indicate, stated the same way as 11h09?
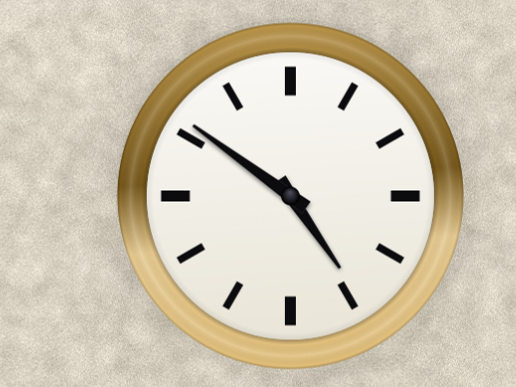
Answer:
4h51
